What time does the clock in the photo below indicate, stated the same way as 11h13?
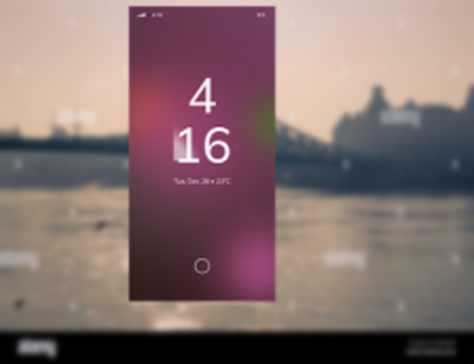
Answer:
4h16
